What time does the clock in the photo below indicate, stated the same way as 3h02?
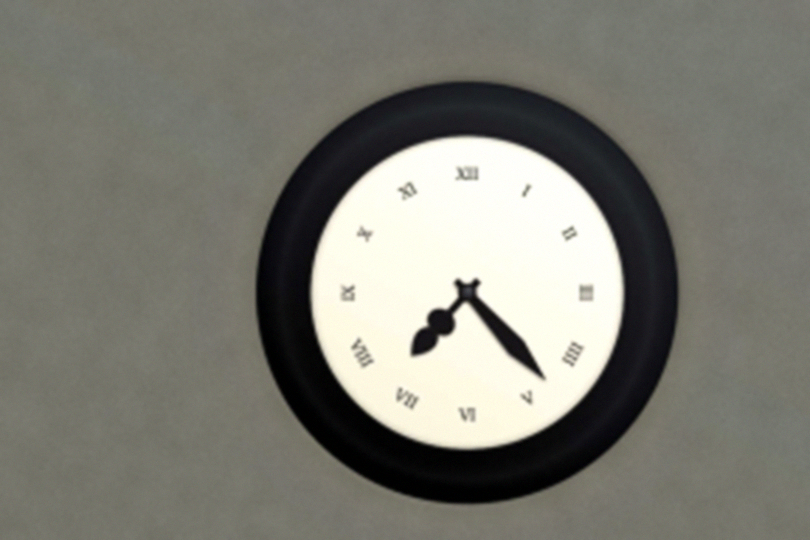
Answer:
7h23
